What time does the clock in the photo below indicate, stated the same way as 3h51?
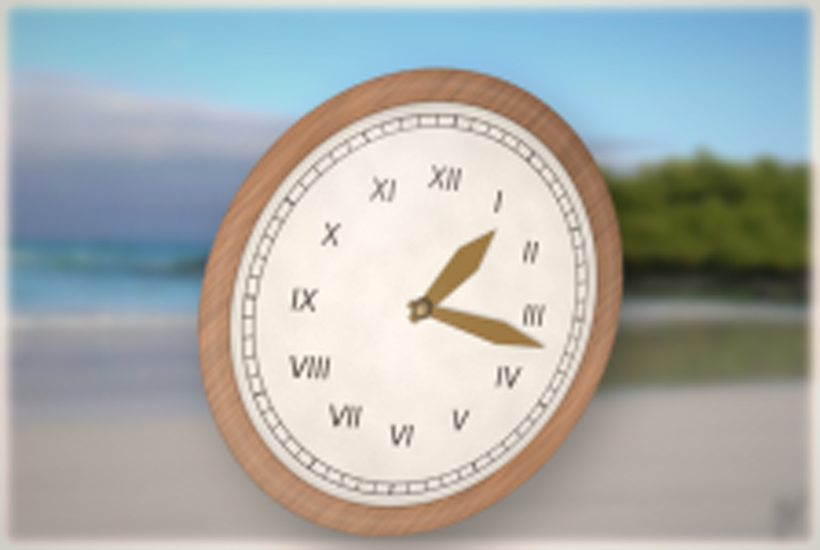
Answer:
1h17
